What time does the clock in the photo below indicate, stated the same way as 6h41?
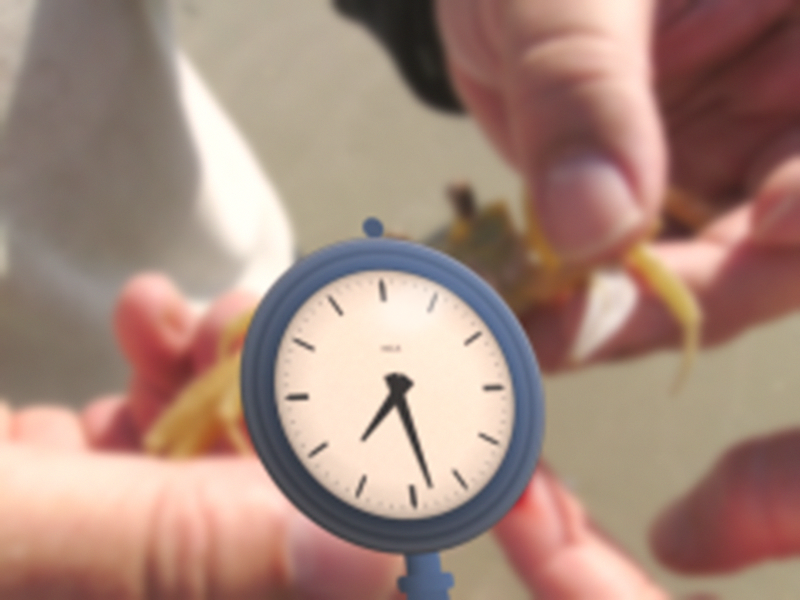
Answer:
7h28
